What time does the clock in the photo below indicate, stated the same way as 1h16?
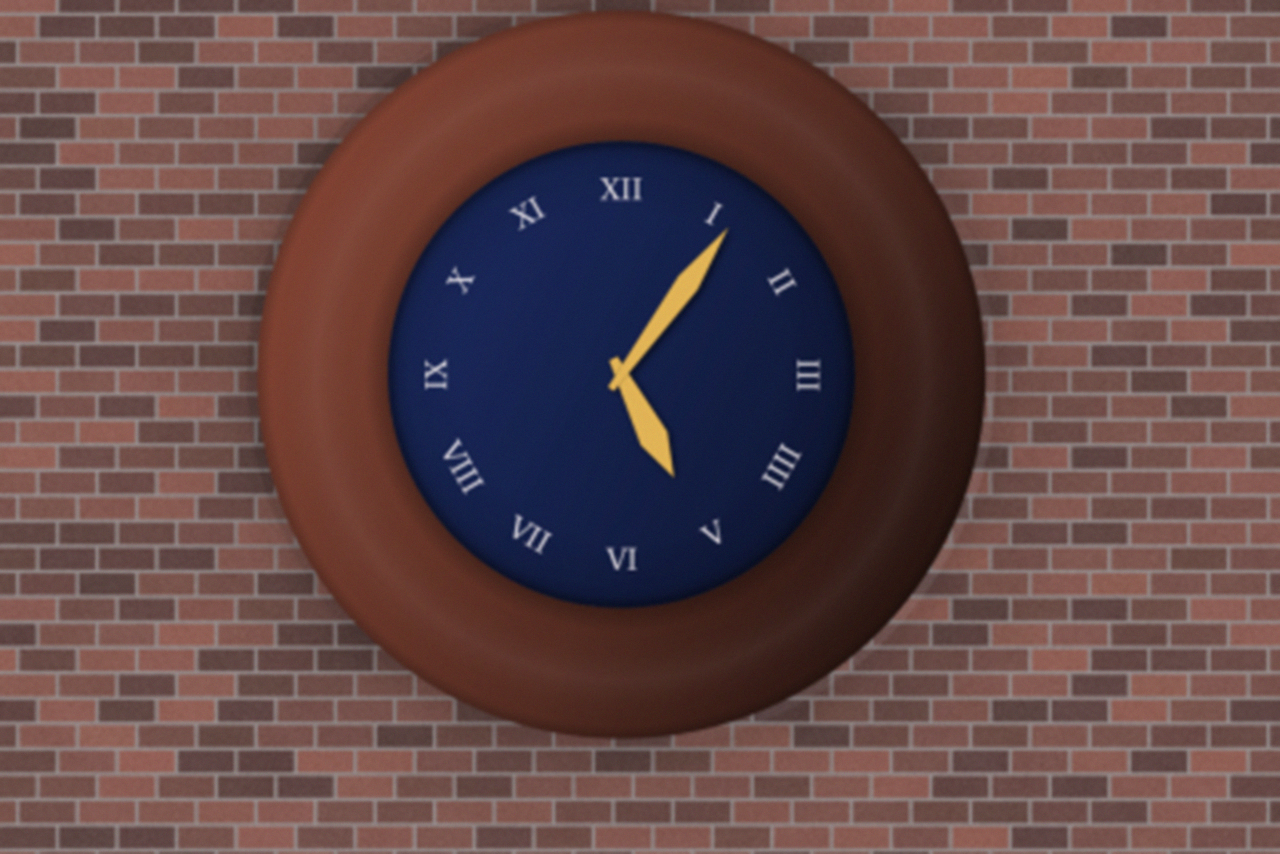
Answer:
5h06
